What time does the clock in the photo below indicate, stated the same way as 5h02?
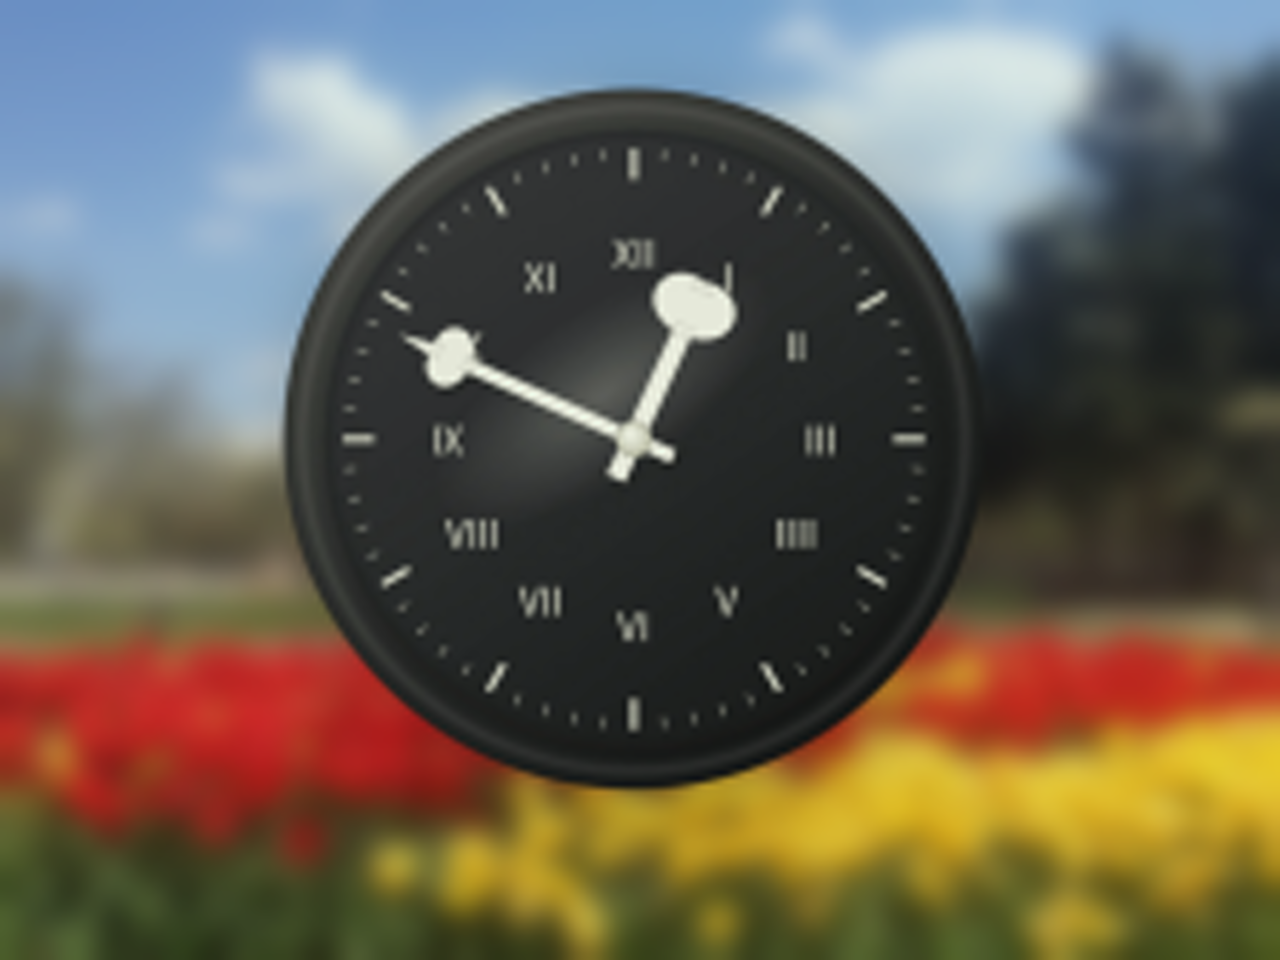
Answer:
12h49
